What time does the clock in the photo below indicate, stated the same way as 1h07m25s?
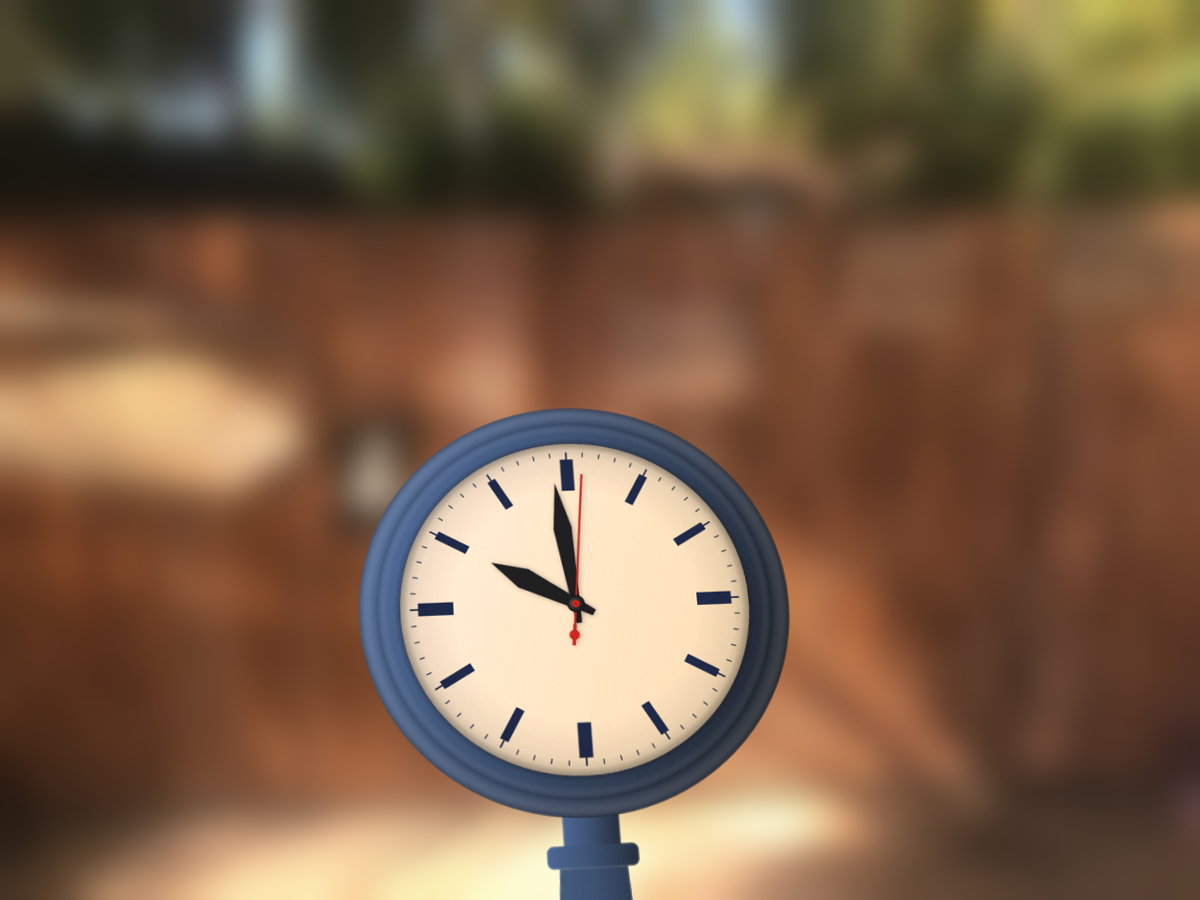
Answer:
9h59m01s
